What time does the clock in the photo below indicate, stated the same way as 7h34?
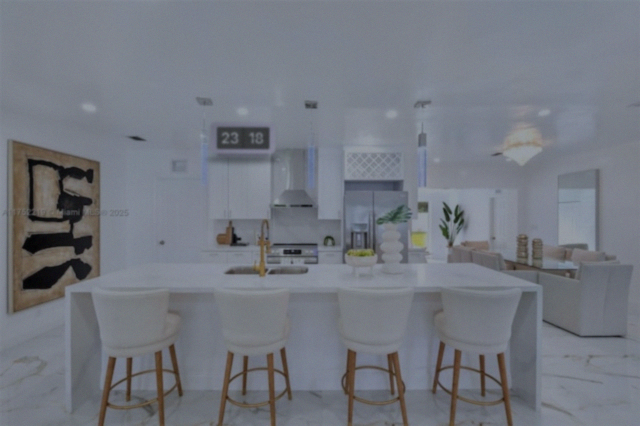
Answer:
23h18
